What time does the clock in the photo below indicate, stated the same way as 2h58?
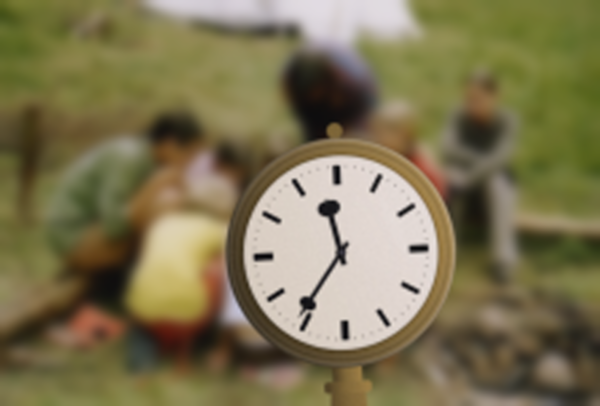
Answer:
11h36
